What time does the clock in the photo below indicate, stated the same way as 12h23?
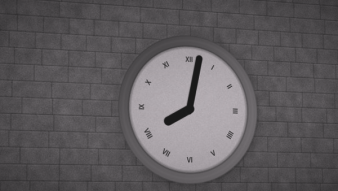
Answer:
8h02
